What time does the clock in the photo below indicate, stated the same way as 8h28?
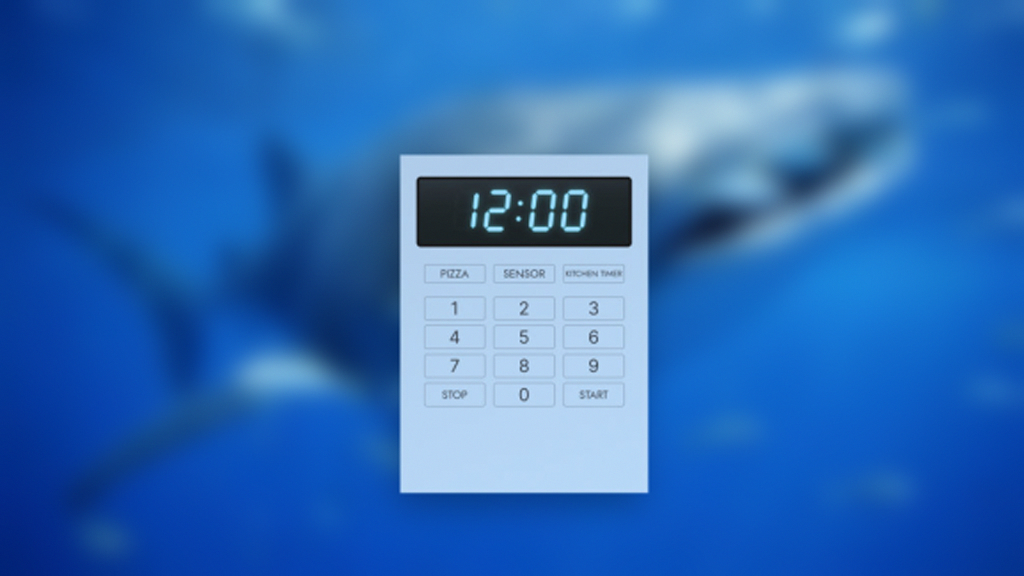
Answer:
12h00
